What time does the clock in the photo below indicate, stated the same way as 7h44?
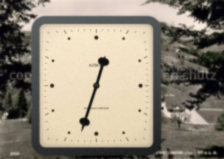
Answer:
12h33
